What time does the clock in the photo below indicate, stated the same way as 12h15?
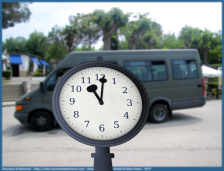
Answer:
11h01
